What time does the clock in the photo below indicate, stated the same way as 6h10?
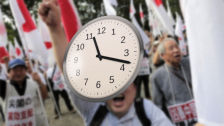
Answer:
11h18
